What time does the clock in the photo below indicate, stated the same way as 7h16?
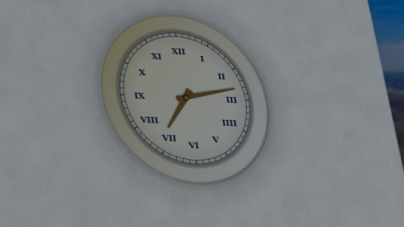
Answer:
7h13
